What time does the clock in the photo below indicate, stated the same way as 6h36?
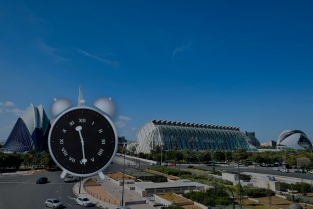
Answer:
11h29
